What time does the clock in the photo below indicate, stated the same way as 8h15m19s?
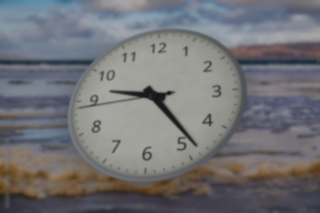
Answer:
9h23m44s
